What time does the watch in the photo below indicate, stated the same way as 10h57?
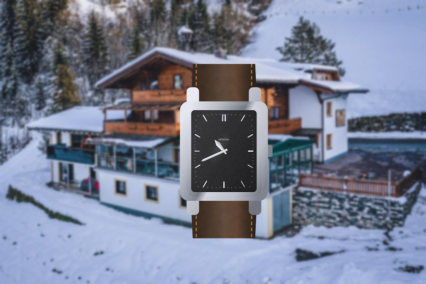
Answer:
10h41
